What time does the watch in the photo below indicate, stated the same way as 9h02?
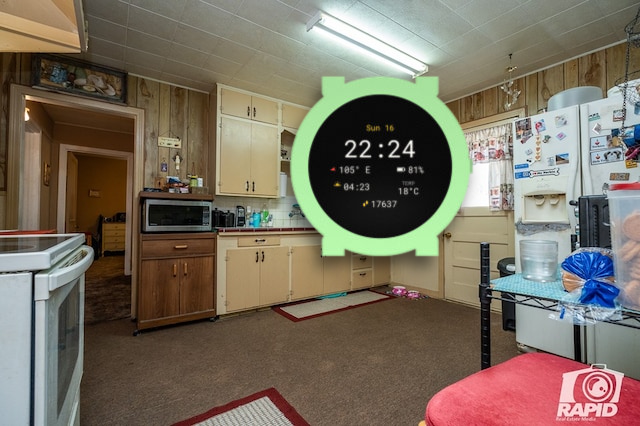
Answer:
22h24
